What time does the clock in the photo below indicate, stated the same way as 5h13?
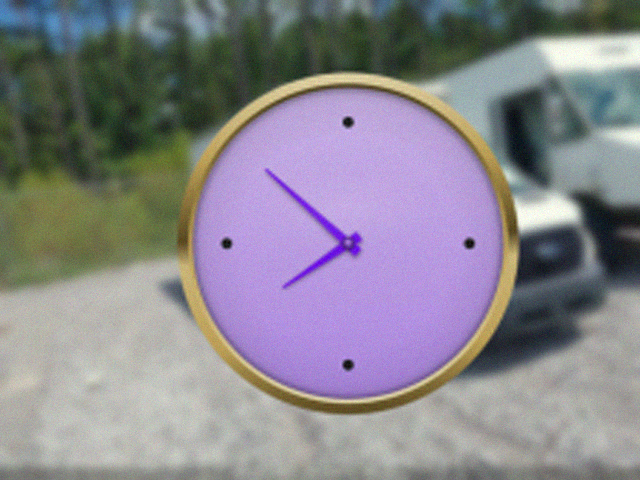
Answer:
7h52
